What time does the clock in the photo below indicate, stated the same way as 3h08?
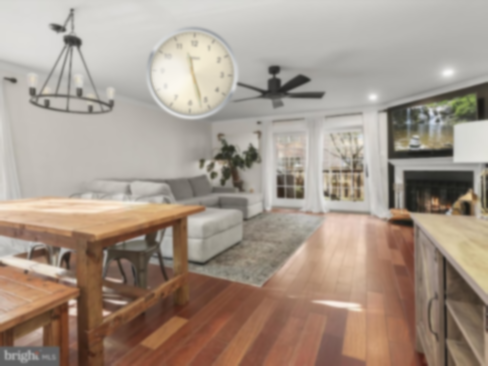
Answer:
11h27
